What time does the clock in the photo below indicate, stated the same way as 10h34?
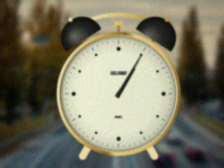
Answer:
1h05
